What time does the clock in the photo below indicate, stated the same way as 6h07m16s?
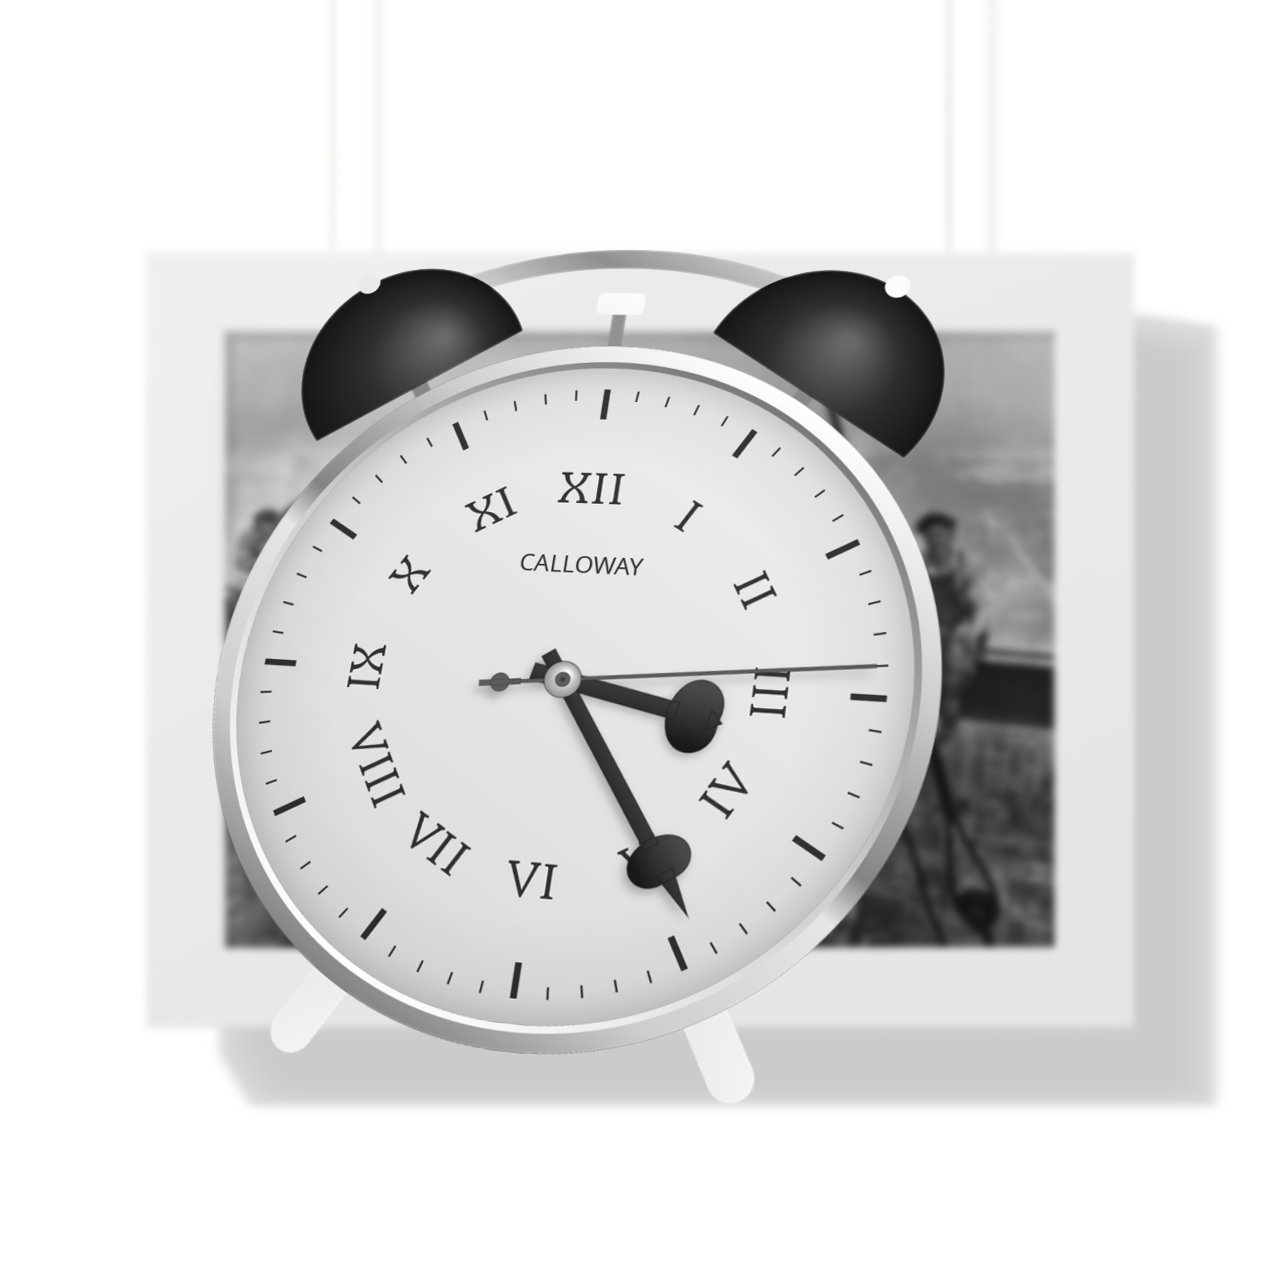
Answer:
3h24m14s
